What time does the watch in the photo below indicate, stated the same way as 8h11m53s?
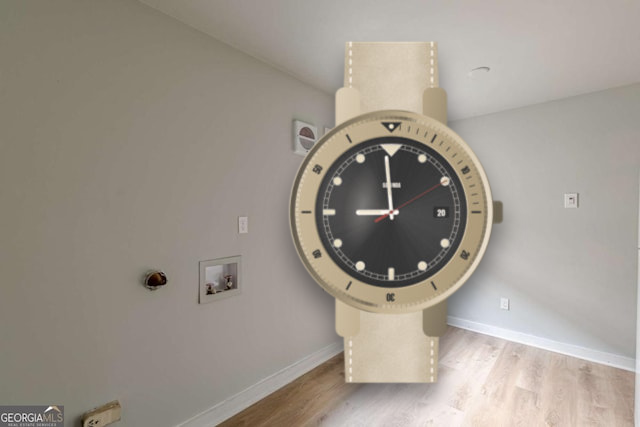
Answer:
8h59m10s
